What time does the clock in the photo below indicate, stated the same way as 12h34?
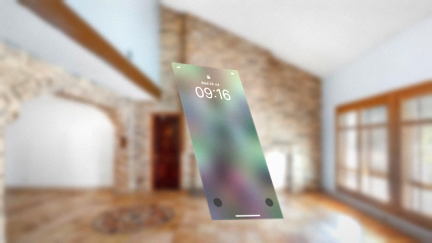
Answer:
9h16
